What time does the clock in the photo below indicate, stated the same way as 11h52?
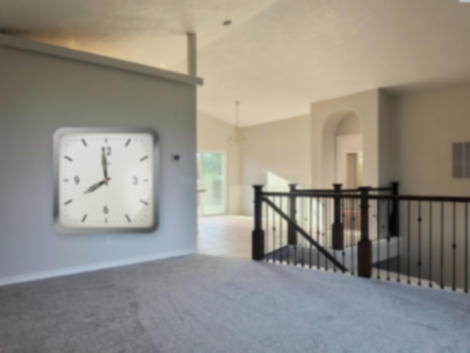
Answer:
7h59
